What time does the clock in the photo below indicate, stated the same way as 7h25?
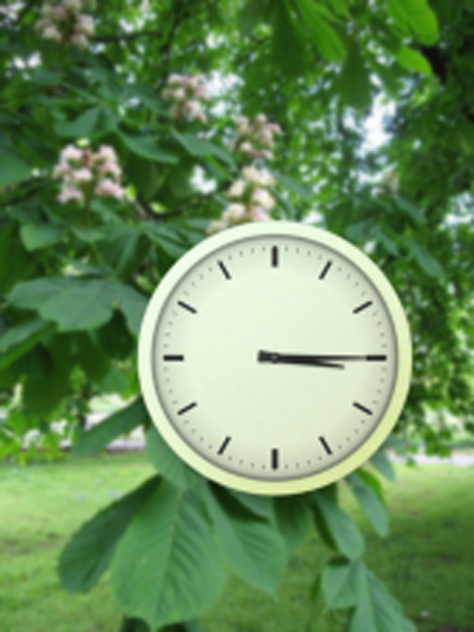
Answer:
3h15
